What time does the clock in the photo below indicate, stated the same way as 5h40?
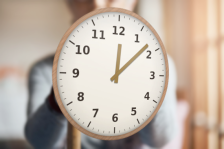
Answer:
12h08
